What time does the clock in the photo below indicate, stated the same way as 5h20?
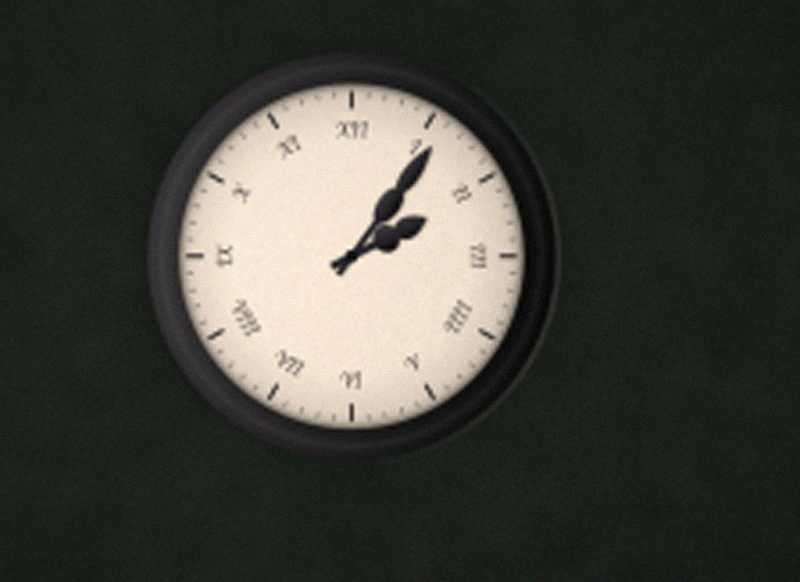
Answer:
2h06
